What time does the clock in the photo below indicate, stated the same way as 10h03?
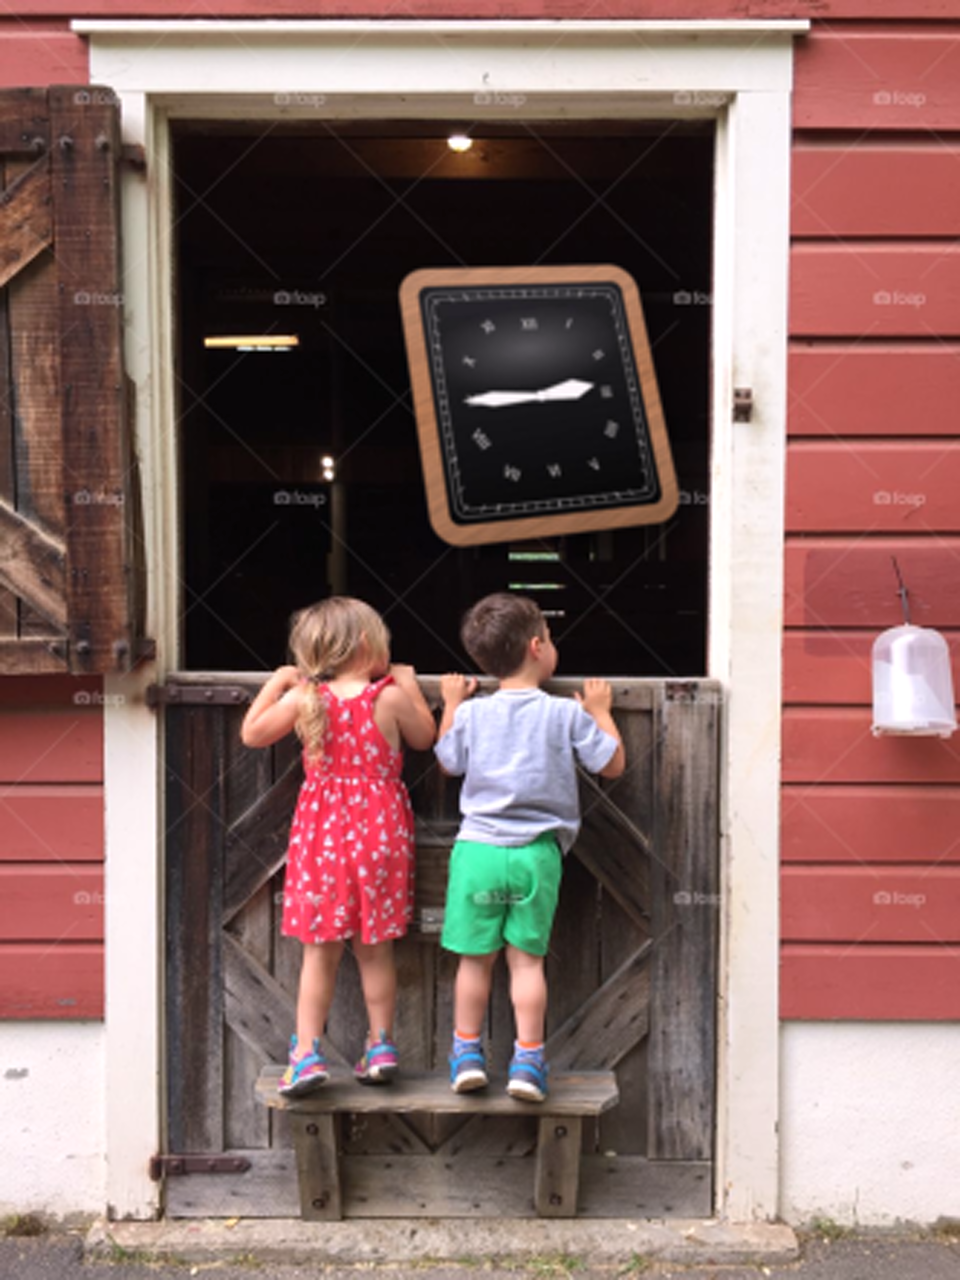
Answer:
2h45
